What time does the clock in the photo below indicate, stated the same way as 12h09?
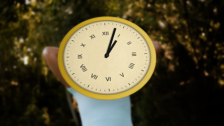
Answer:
1h03
